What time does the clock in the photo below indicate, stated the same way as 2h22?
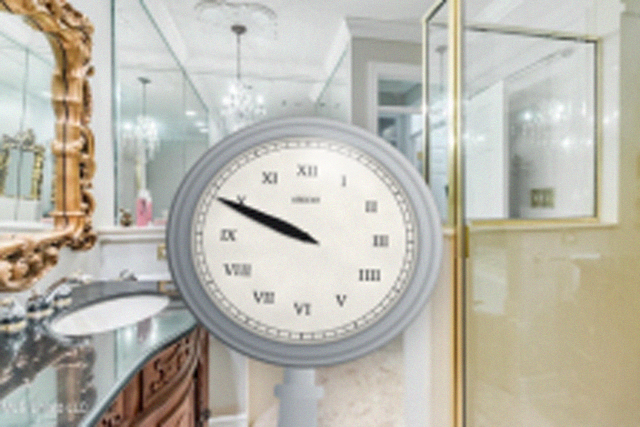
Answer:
9h49
